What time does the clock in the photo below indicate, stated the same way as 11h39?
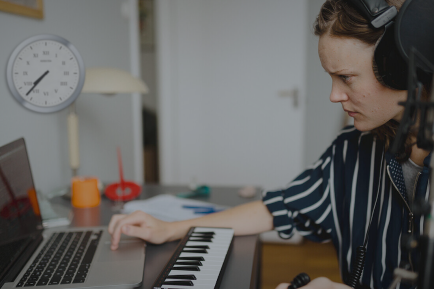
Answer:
7h37
